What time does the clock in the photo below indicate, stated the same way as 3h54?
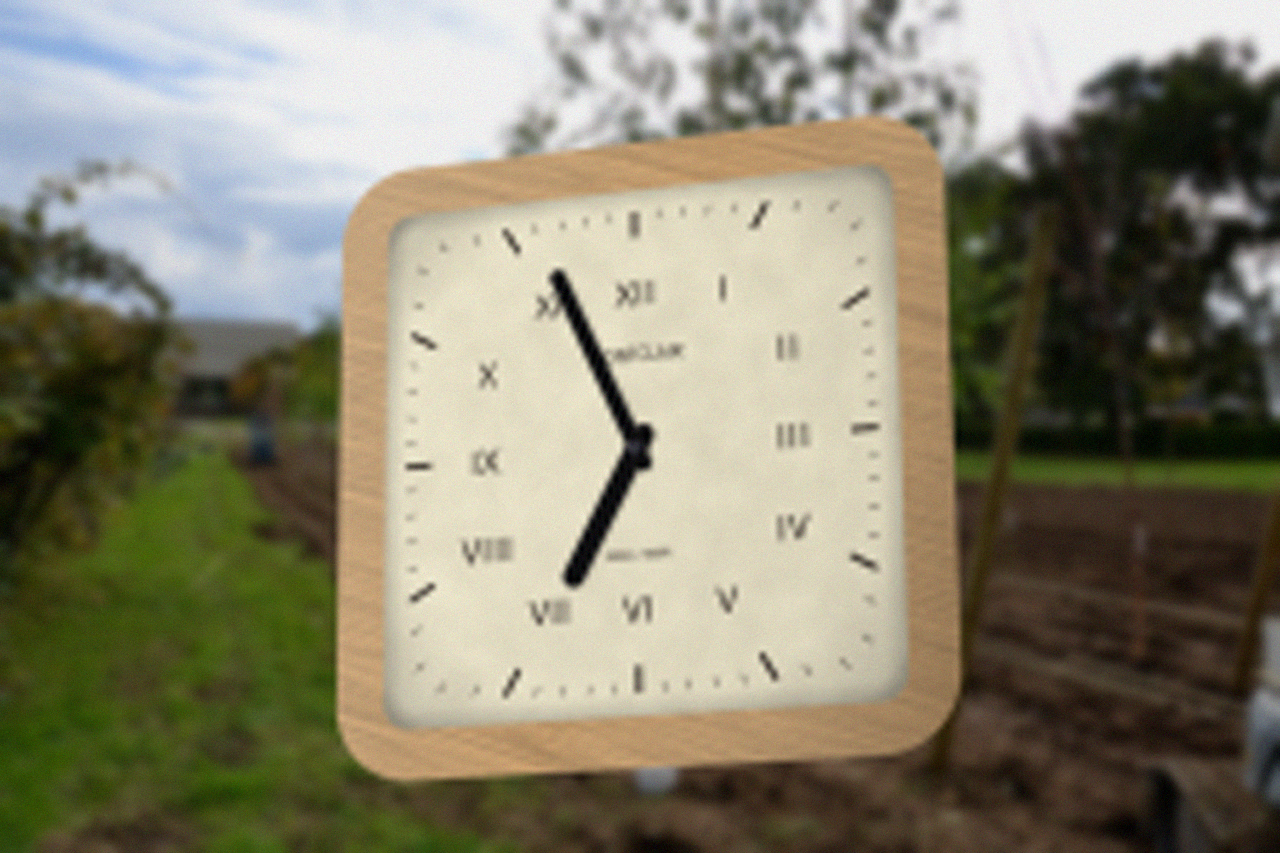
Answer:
6h56
